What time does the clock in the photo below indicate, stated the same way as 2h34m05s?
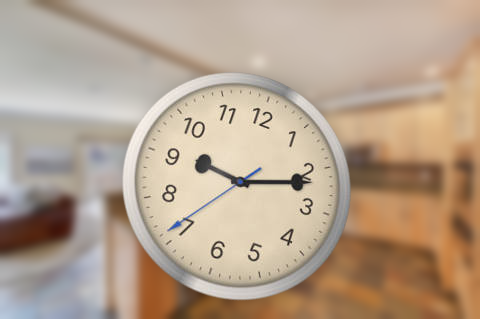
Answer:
9h11m36s
